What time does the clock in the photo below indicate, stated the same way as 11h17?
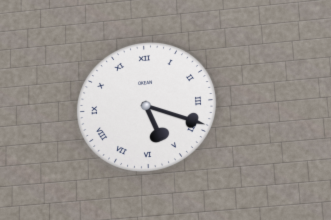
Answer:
5h19
